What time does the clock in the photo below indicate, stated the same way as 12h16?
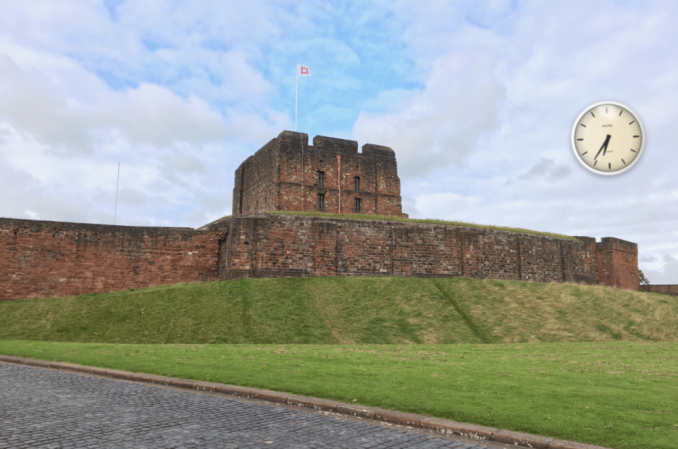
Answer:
6h36
